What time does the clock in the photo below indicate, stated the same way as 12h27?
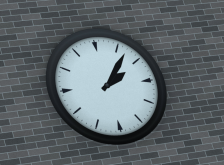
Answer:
2h07
